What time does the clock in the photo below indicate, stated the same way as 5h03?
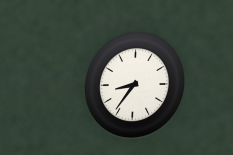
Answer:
8h36
